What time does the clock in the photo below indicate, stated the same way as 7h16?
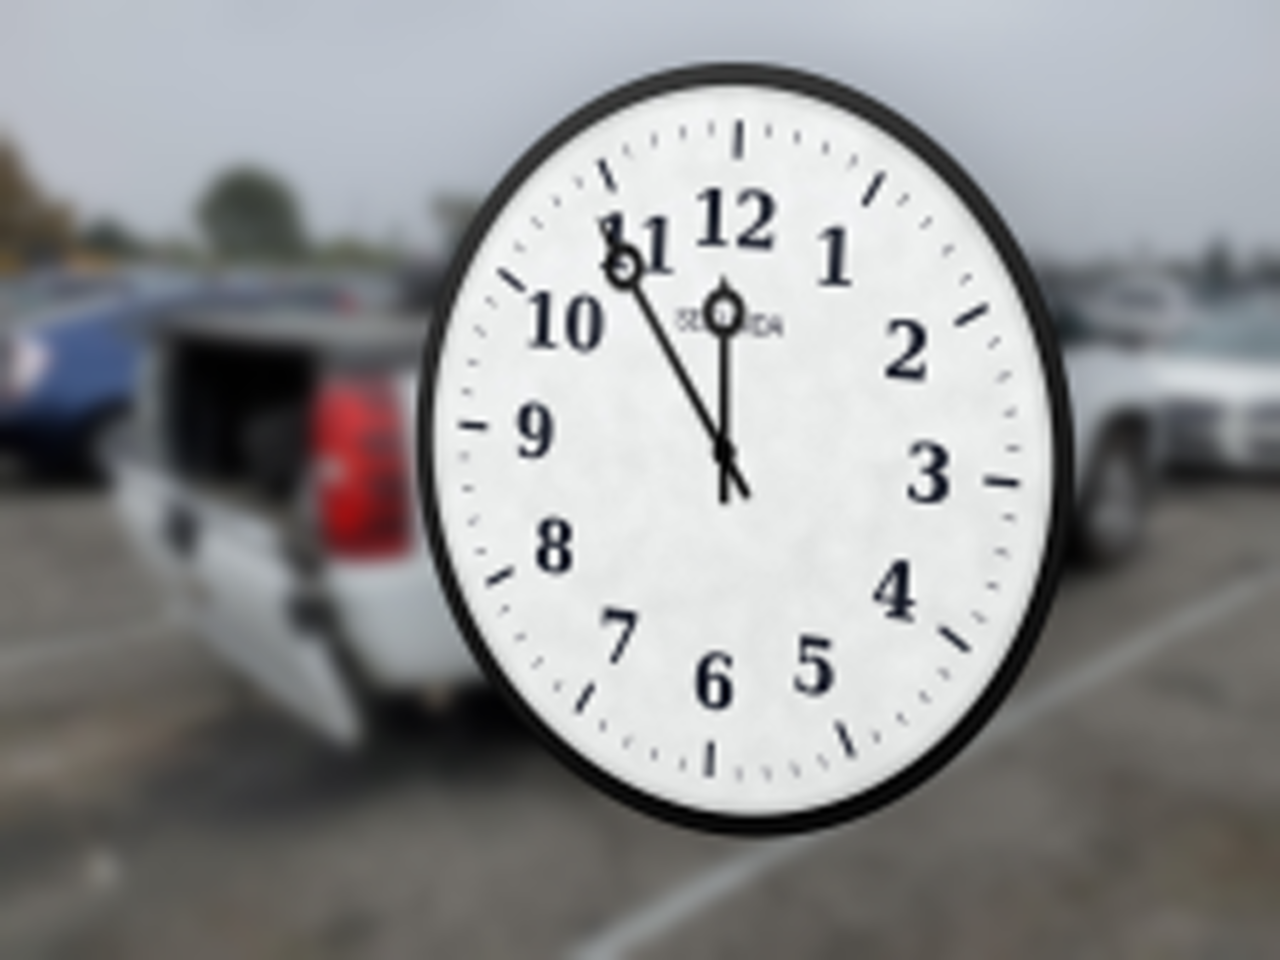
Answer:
11h54
